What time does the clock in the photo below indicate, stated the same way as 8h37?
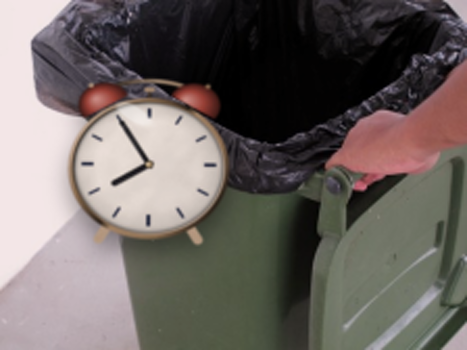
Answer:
7h55
